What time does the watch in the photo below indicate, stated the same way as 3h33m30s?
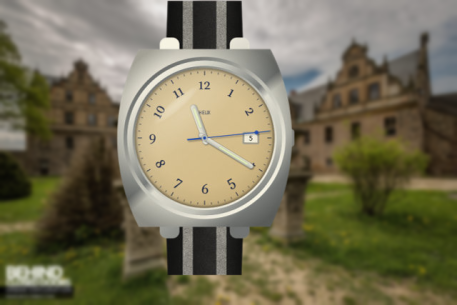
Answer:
11h20m14s
